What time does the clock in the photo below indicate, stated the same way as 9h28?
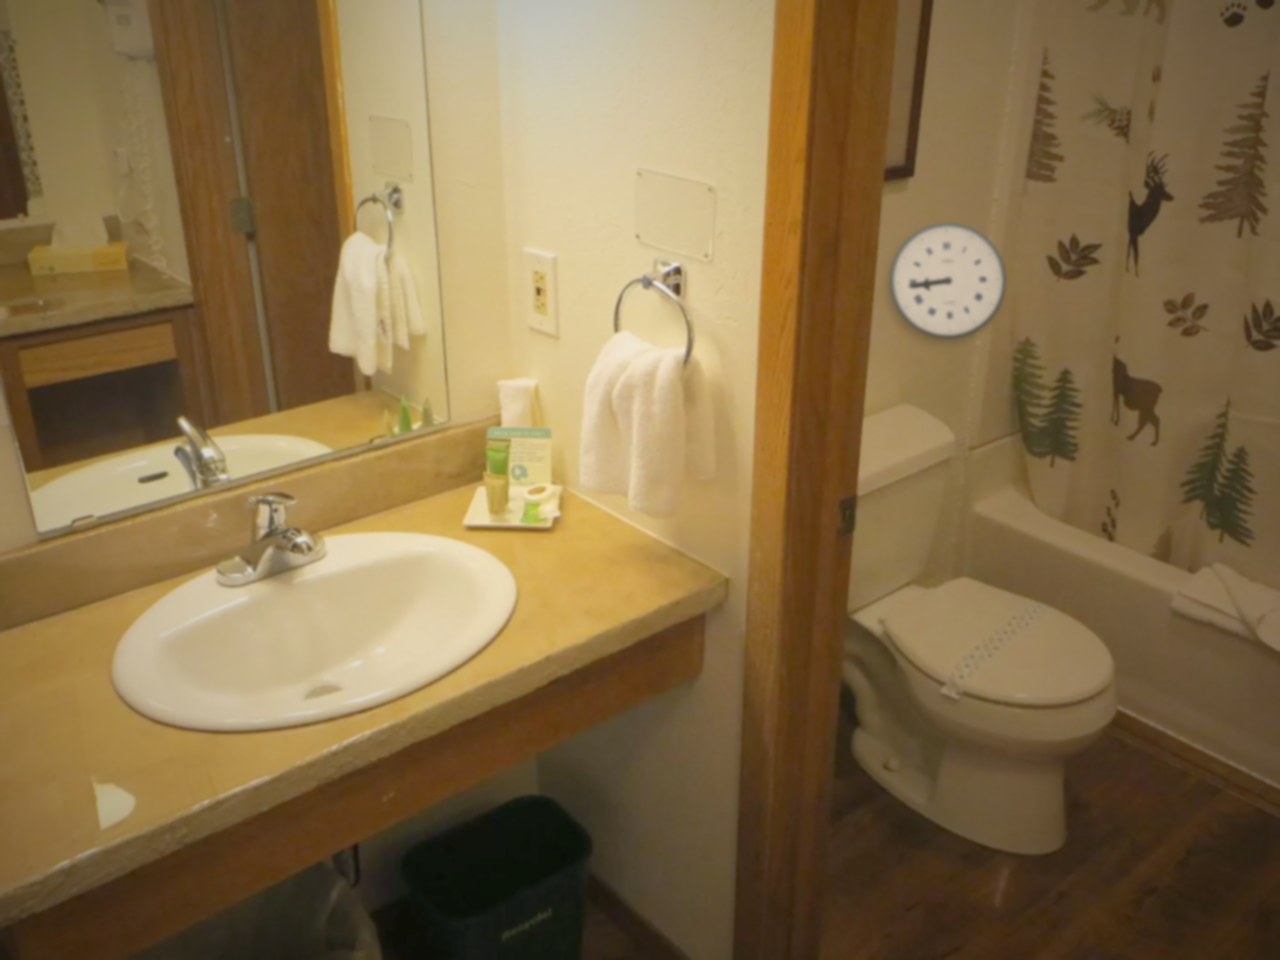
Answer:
8h44
